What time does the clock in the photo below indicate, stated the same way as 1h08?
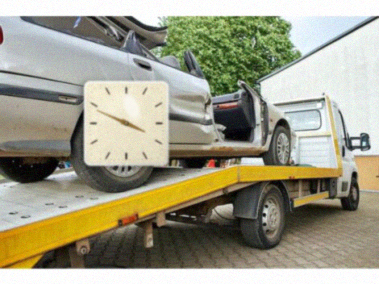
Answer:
3h49
